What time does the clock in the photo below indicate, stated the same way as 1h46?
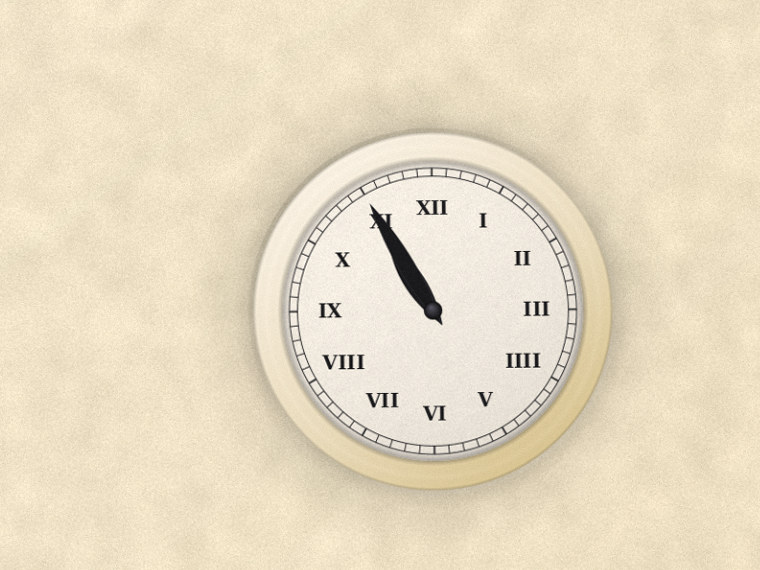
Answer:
10h55
